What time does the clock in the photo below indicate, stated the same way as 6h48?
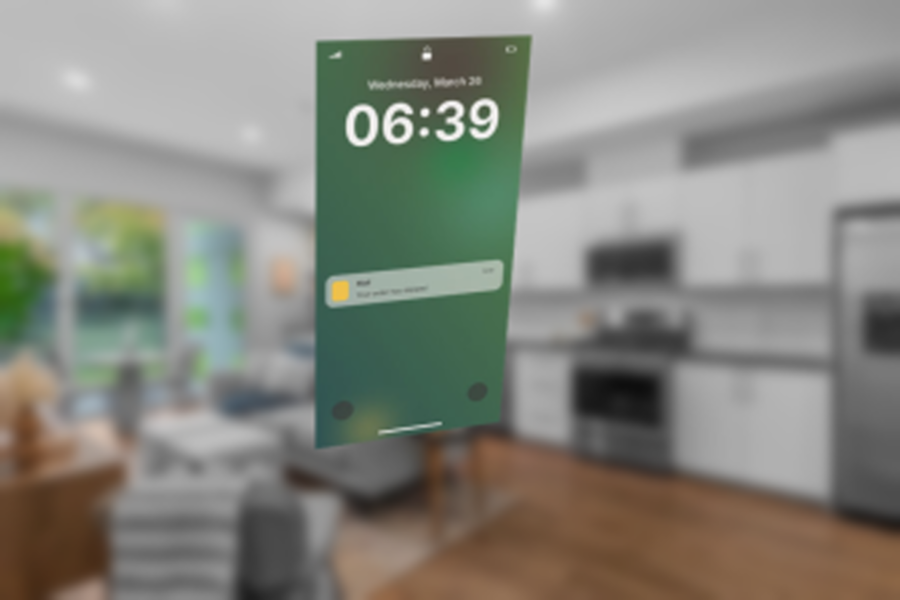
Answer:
6h39
